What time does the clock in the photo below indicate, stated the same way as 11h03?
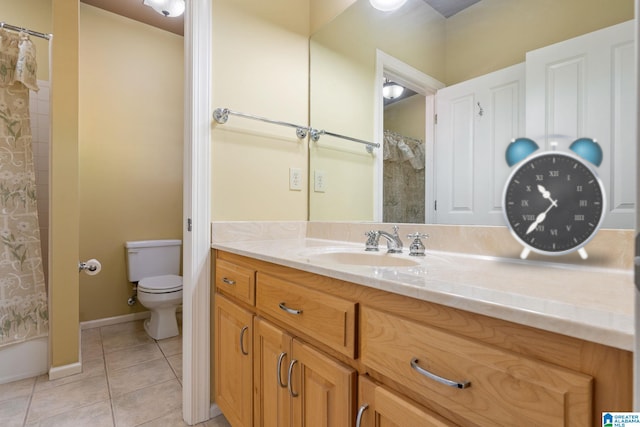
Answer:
10h37
